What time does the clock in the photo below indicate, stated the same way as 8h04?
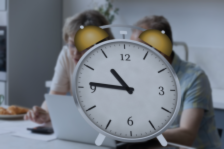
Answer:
10h46
